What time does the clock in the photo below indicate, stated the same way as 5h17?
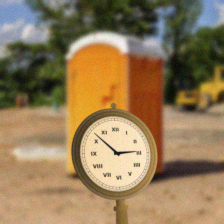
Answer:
2h52
